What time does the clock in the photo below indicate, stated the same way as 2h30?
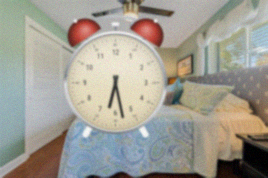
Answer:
6h28
